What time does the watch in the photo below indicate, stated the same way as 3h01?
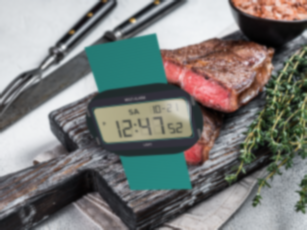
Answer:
12h47
